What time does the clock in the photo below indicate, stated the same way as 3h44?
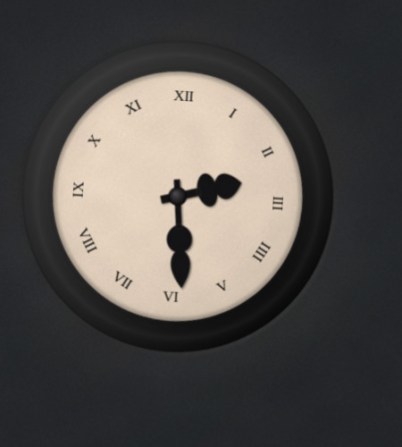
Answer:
2h29
